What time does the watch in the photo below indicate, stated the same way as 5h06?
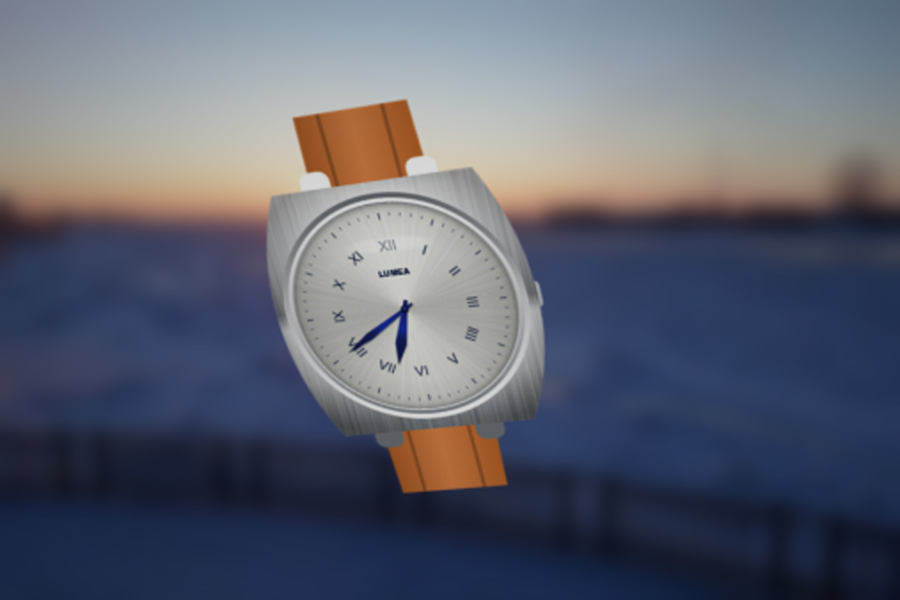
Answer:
6h40
